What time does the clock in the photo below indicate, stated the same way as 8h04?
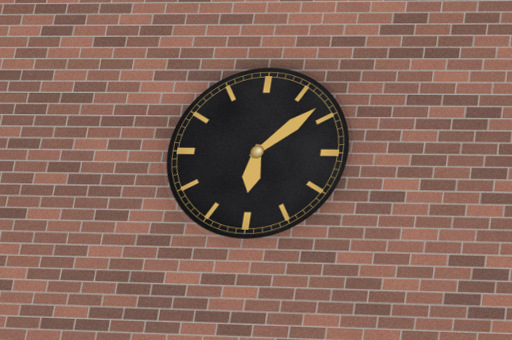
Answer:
6h08
